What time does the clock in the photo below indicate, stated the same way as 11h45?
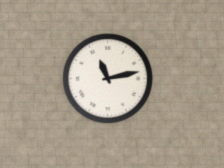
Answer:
11h13
